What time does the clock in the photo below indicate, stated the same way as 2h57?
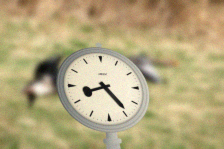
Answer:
8h24
